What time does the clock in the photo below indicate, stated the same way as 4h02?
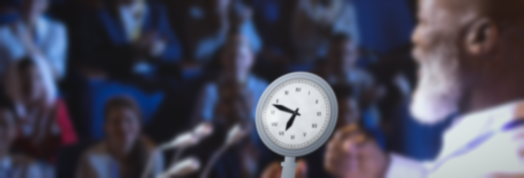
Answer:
6h48
